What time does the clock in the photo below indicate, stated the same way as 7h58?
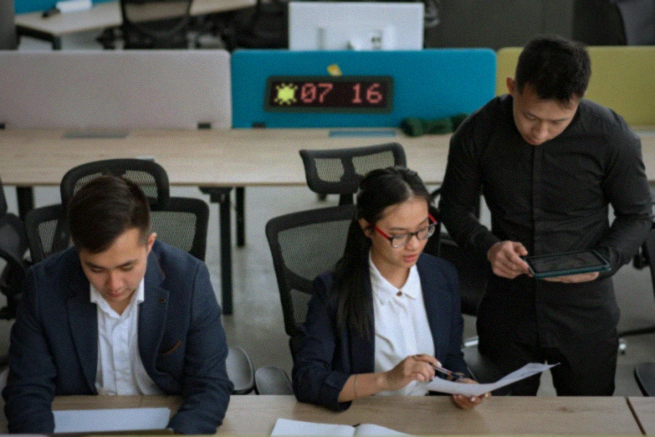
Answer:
7h16
